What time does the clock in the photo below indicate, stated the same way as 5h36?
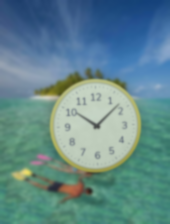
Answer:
10h08
